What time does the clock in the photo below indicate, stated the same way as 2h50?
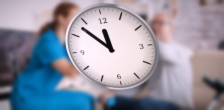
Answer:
11h53
